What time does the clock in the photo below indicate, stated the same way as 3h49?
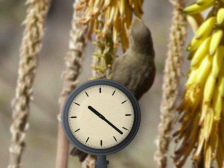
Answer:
10h22
